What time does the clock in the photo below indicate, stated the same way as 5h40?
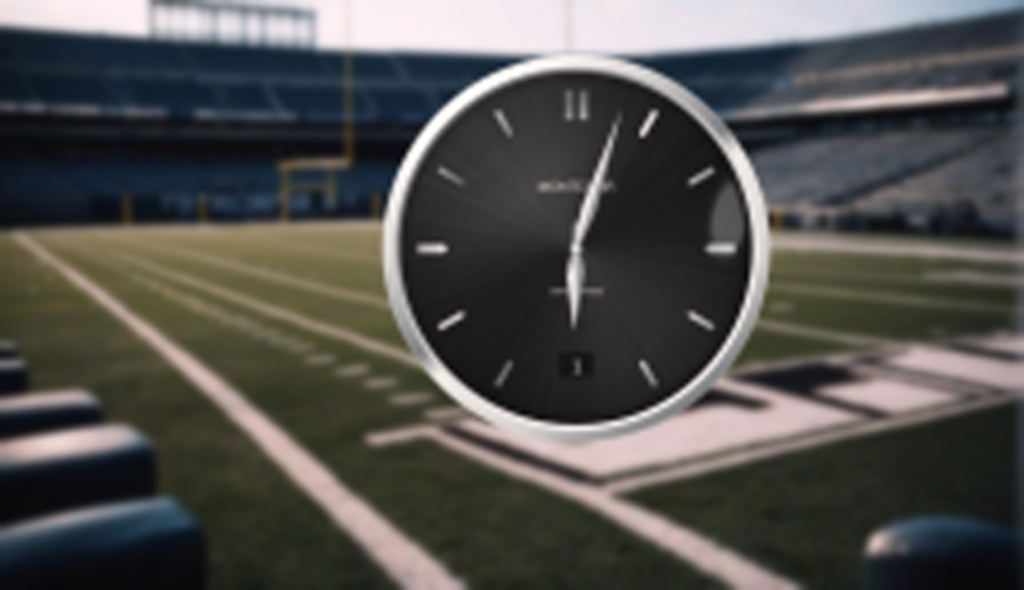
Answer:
6h03
